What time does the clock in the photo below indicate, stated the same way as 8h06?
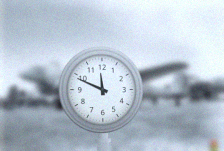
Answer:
11h49
